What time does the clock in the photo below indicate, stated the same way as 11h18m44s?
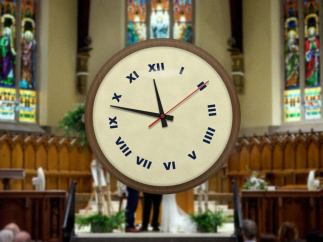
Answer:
11h48m10s
